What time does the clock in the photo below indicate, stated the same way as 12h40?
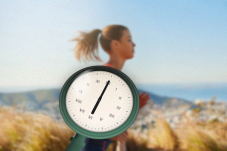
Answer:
6h00
